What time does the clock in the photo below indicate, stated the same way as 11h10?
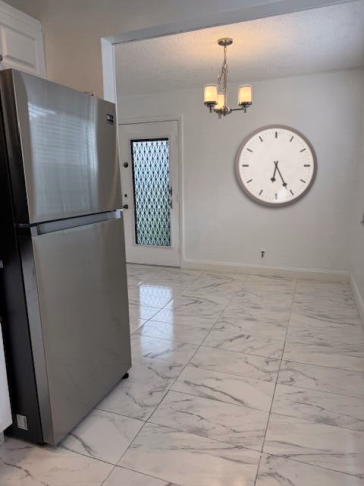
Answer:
6h26
